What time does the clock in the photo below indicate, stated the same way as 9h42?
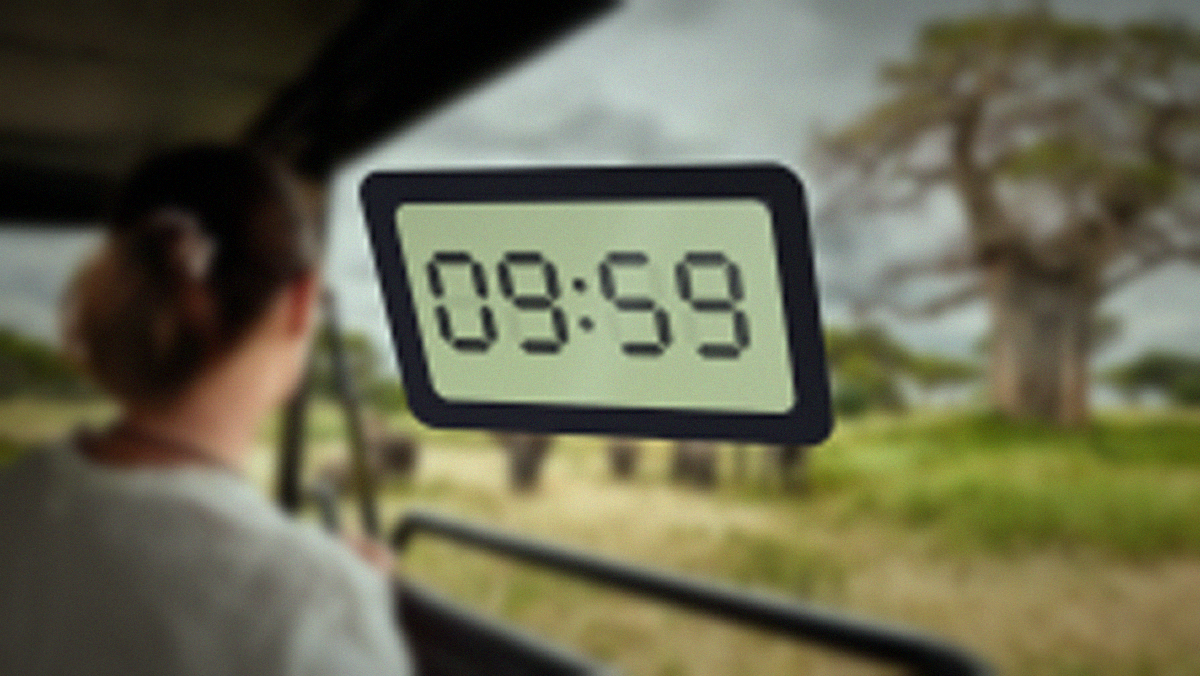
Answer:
9h59
